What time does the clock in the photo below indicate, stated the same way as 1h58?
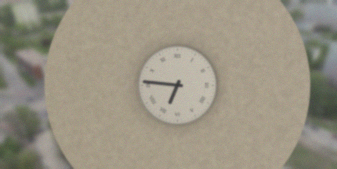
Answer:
6h46
